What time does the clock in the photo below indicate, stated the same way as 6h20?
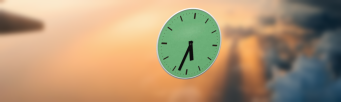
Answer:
5h33
